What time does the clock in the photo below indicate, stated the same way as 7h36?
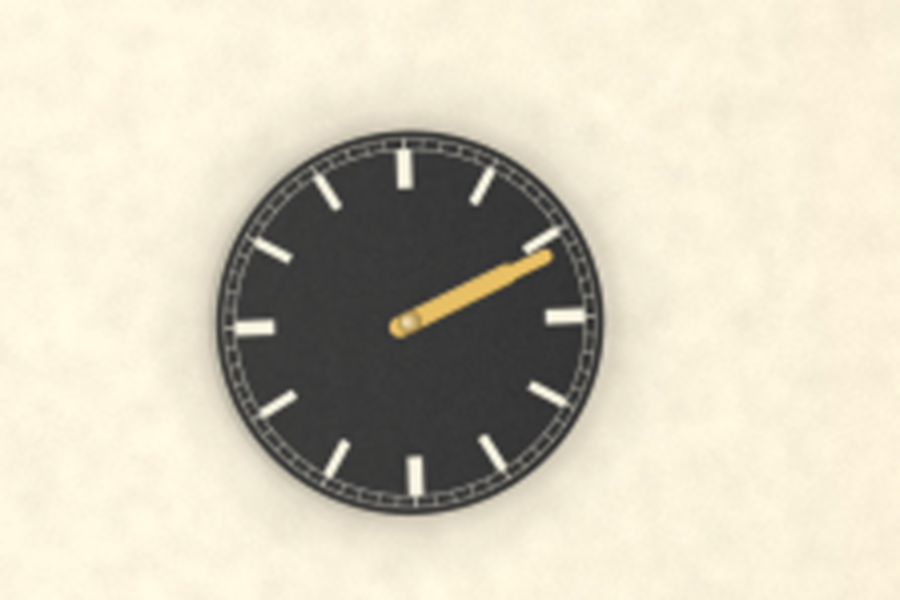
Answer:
2h11
